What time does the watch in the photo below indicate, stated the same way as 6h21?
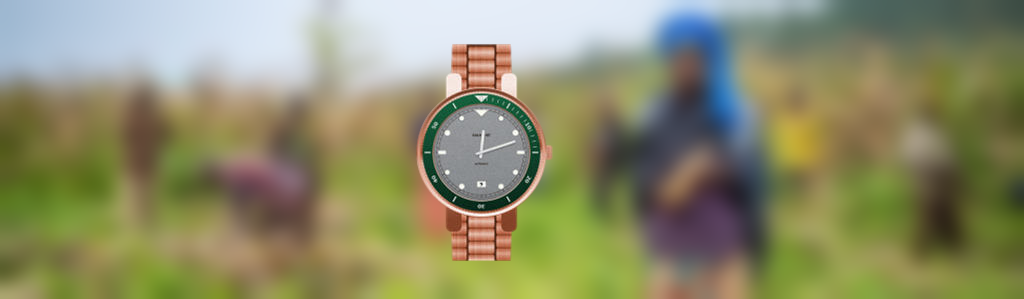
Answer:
12h12
